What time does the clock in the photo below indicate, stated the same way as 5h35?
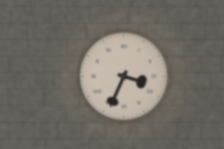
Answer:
3h34
